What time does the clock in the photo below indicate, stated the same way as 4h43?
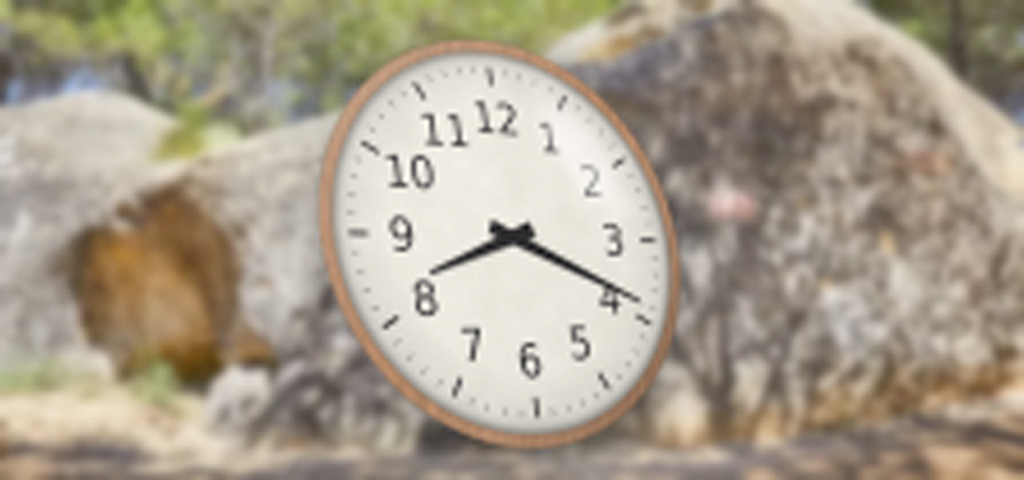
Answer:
8h19
